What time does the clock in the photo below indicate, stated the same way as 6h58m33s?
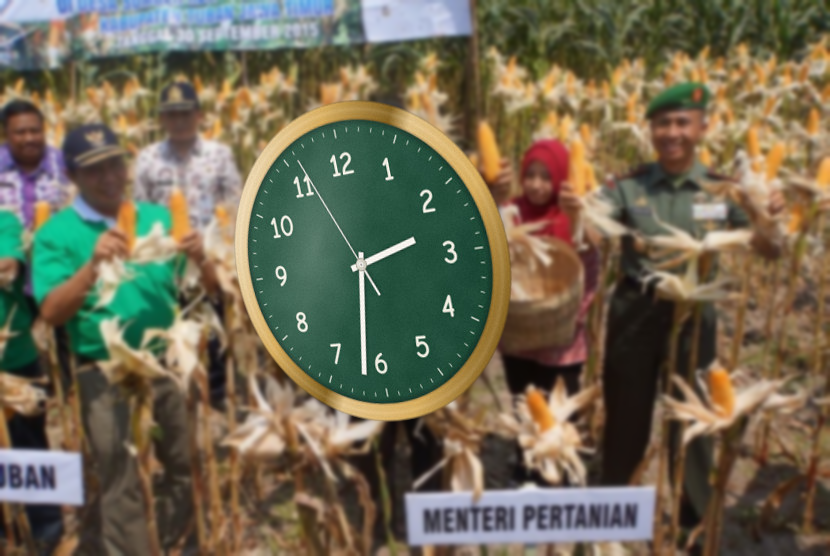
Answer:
2h31m56s
